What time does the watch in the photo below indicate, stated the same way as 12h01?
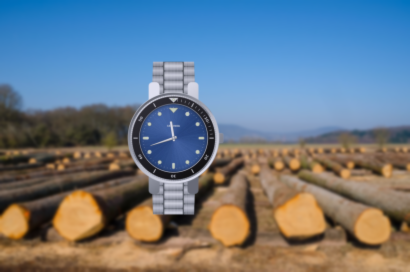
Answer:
11h42
